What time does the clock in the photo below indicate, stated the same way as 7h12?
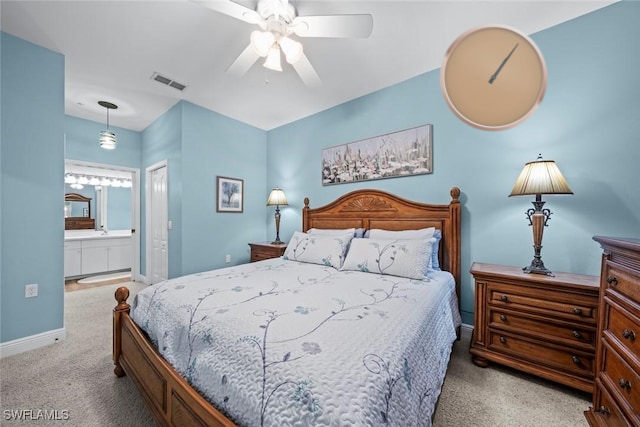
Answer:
1h06
